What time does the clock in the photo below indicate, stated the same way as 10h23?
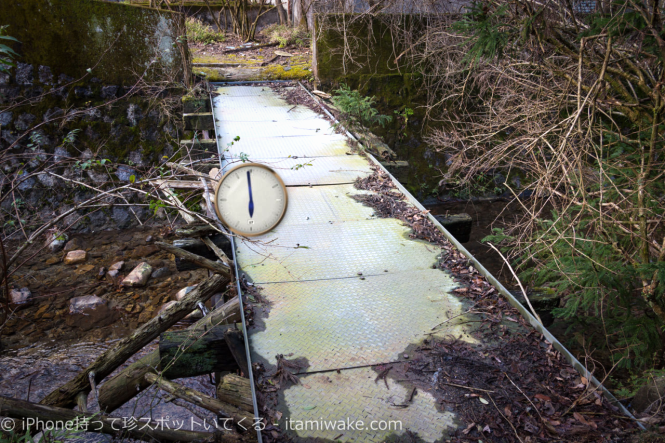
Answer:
5h59
